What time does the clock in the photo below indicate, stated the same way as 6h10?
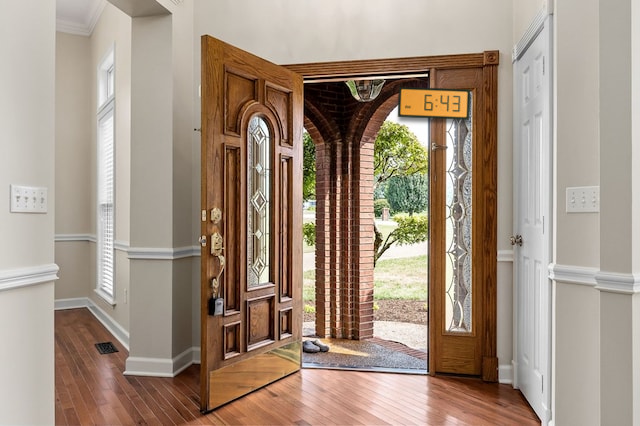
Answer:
6h43
